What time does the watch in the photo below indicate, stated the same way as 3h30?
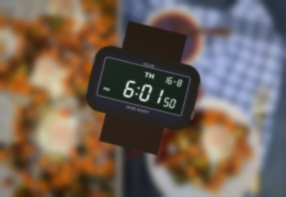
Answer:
6h01
